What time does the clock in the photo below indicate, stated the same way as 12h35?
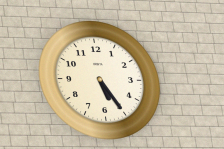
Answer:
5h25
